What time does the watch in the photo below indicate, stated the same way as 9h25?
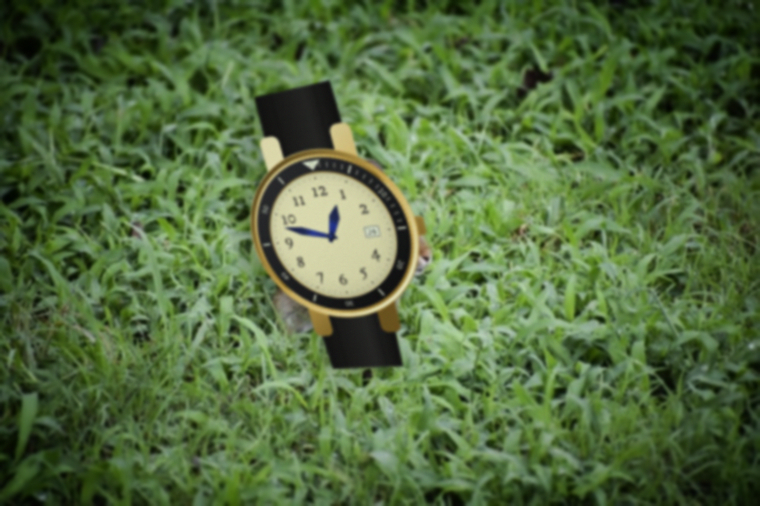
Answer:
12h48
